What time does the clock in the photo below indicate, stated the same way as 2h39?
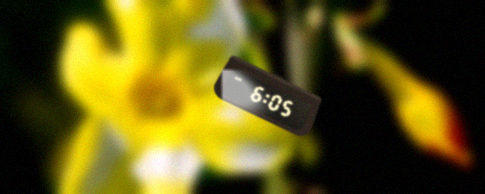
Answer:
6h05
